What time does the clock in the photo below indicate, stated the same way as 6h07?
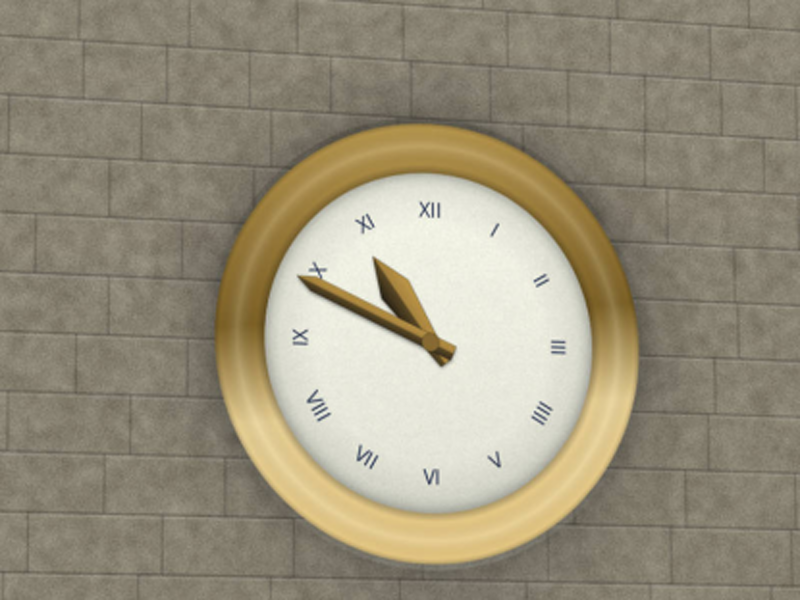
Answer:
10h49
